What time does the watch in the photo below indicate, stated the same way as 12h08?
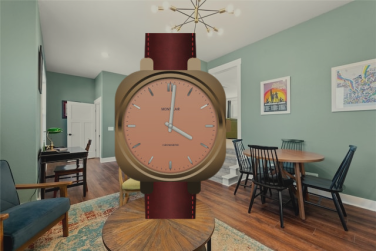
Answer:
4h01
